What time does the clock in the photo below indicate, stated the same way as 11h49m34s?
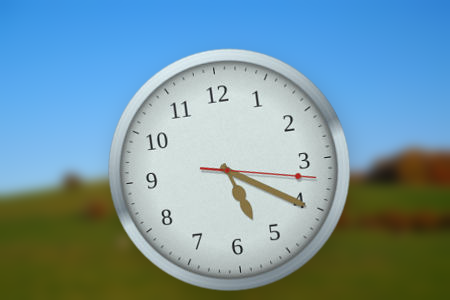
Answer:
5h20m17s
